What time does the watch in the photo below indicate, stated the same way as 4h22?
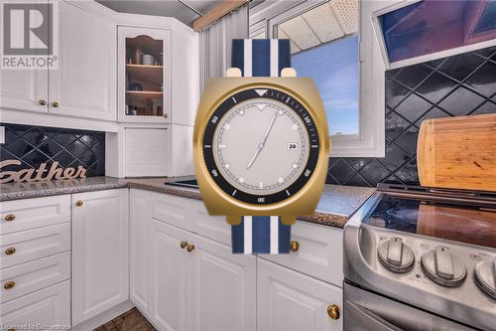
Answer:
7h04
